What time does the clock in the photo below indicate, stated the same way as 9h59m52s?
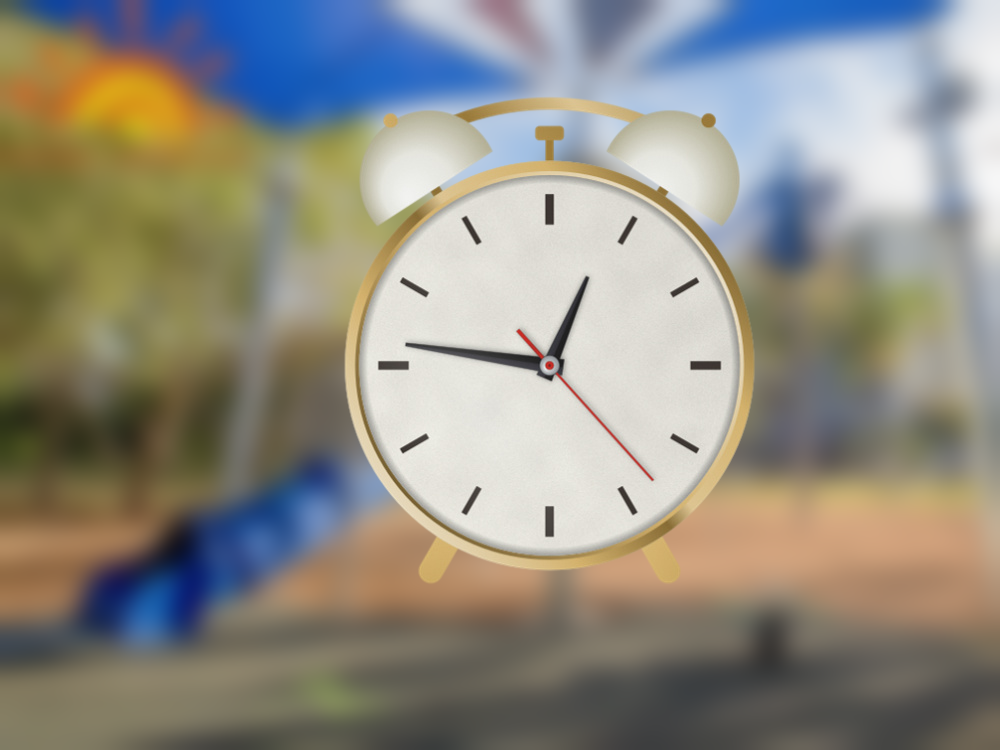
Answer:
12h46m23s
